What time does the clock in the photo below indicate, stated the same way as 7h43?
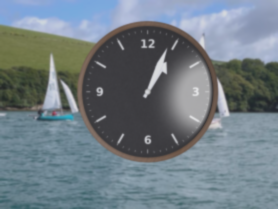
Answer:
1h04
